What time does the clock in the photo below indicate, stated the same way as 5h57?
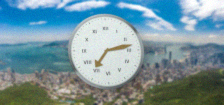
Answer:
7h13
